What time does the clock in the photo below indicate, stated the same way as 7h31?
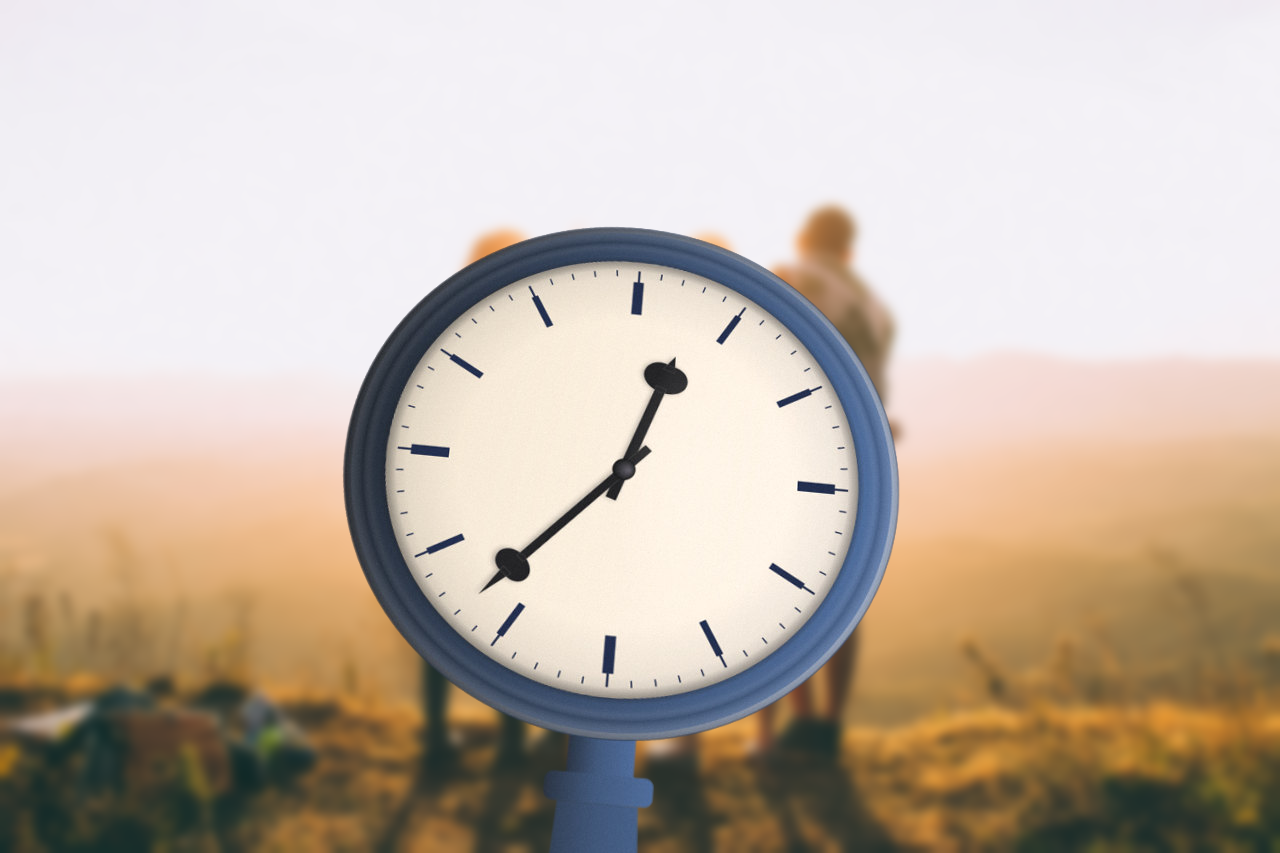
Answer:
12h37
